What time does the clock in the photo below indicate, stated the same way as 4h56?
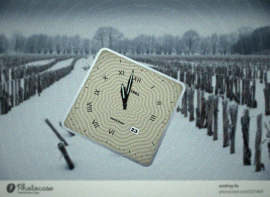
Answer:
10h58
